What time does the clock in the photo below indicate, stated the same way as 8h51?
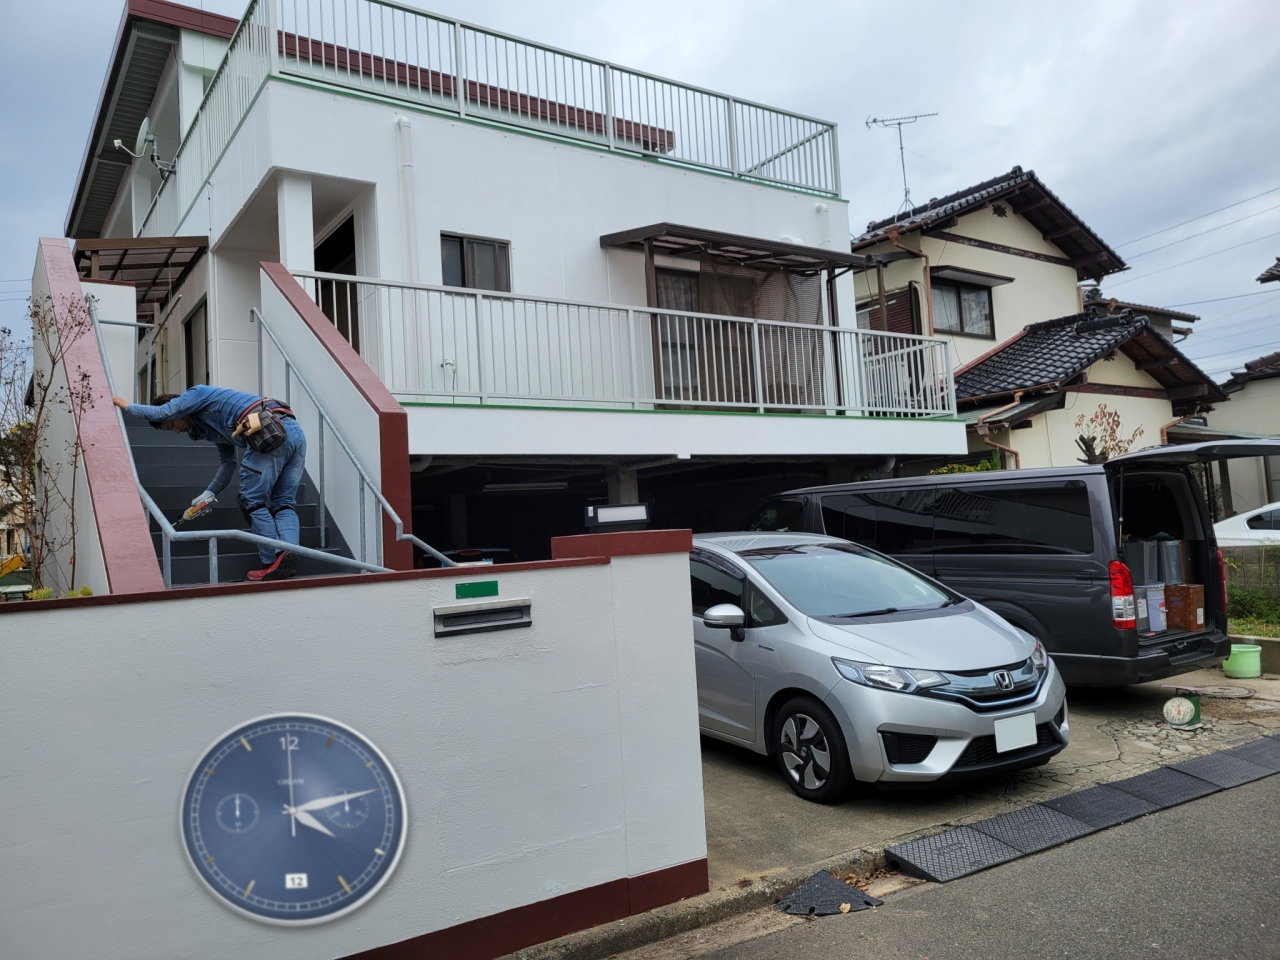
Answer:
4h13
